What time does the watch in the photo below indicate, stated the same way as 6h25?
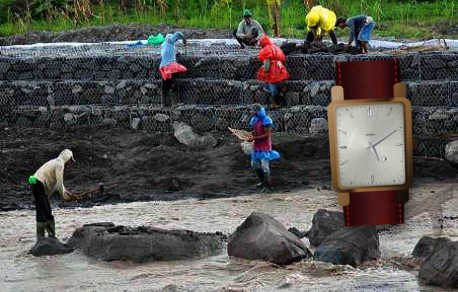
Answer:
5h10
